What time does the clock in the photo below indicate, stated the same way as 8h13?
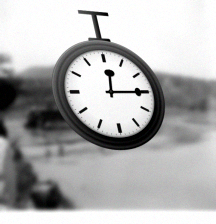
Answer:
12h15
